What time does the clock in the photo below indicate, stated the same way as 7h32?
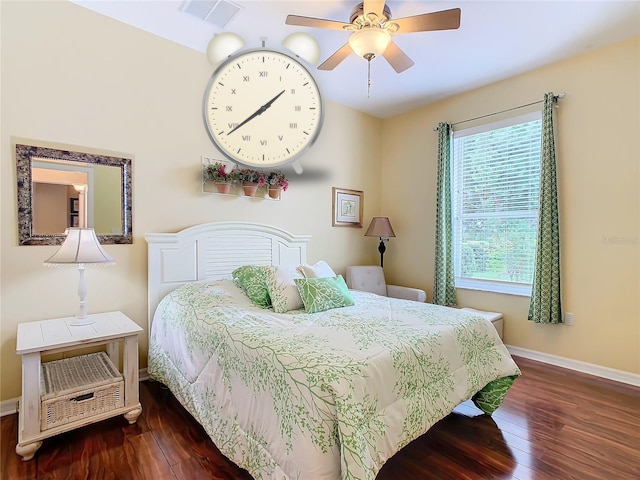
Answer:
1h39
